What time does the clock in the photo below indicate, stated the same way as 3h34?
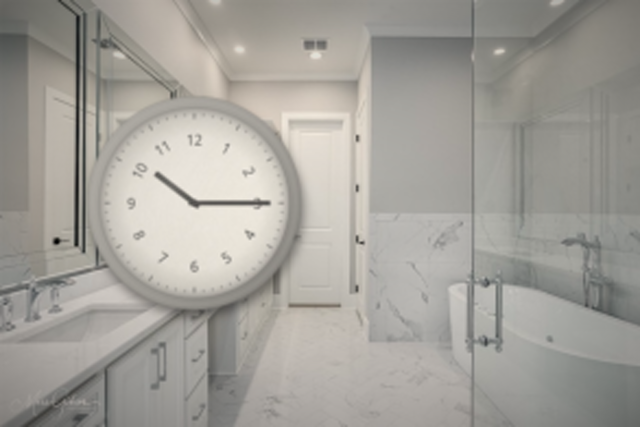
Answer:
10h15
